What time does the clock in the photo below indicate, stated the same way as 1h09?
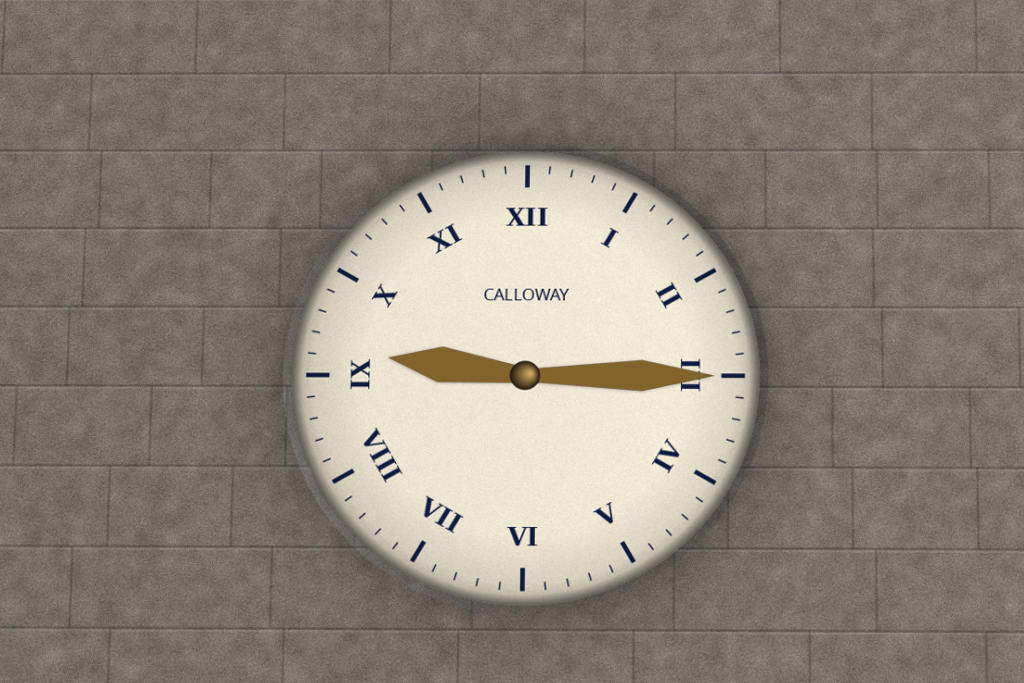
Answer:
9h15
